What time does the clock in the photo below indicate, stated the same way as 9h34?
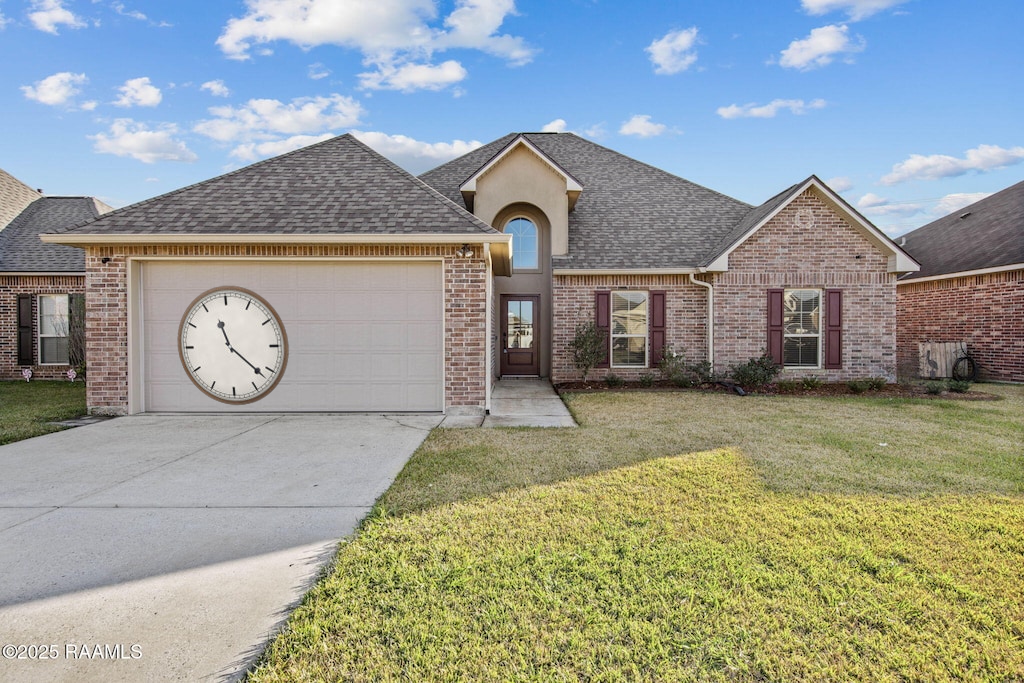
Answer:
11h22
